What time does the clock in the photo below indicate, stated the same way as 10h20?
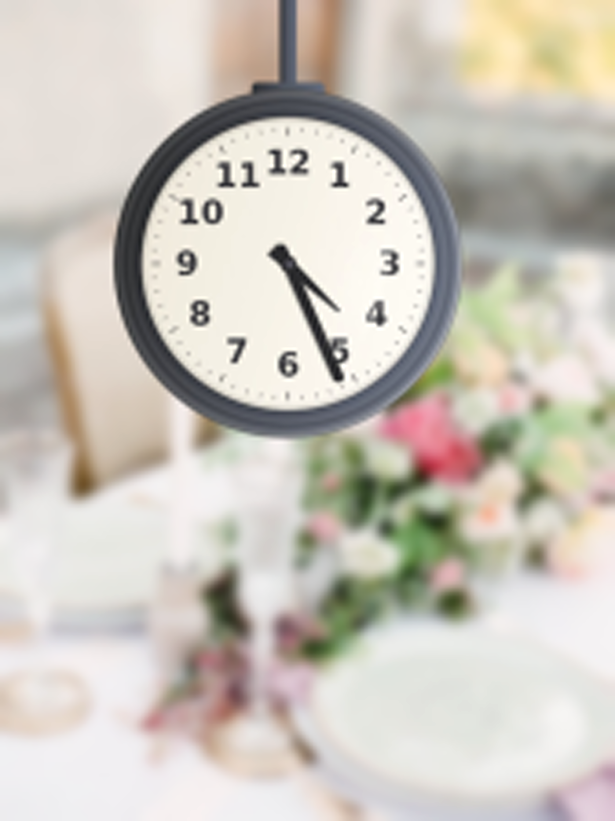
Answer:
4h26
